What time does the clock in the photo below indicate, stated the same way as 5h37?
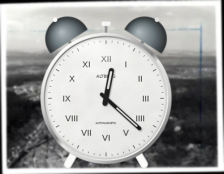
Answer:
12h22
